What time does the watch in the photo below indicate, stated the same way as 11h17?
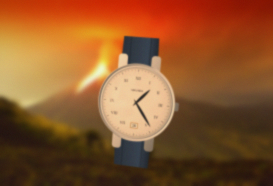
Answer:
1h24
